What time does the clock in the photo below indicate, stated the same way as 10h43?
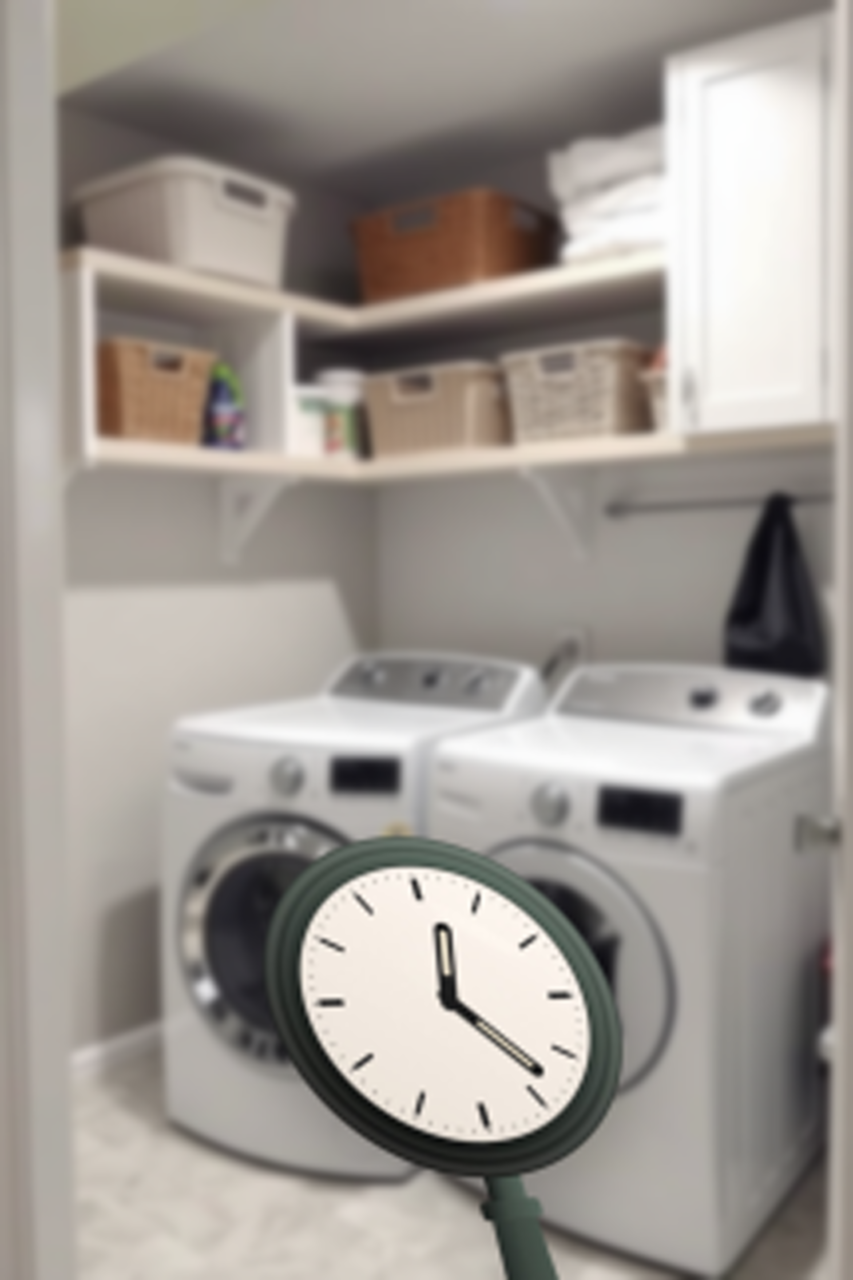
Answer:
12h23
